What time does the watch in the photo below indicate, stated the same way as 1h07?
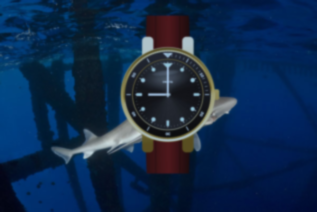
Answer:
9h00
